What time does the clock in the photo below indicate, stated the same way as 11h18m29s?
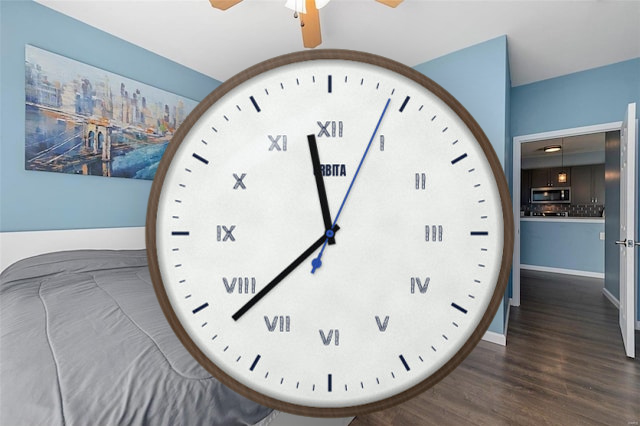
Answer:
11h38m04s
